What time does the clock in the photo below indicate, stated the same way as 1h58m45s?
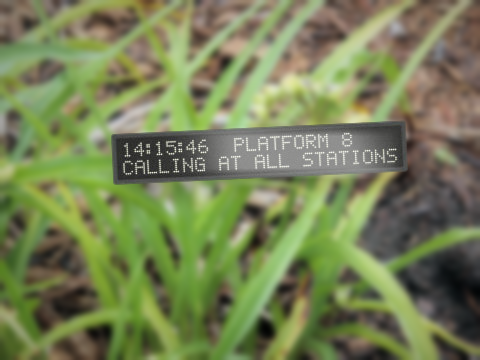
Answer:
14h15m46s
